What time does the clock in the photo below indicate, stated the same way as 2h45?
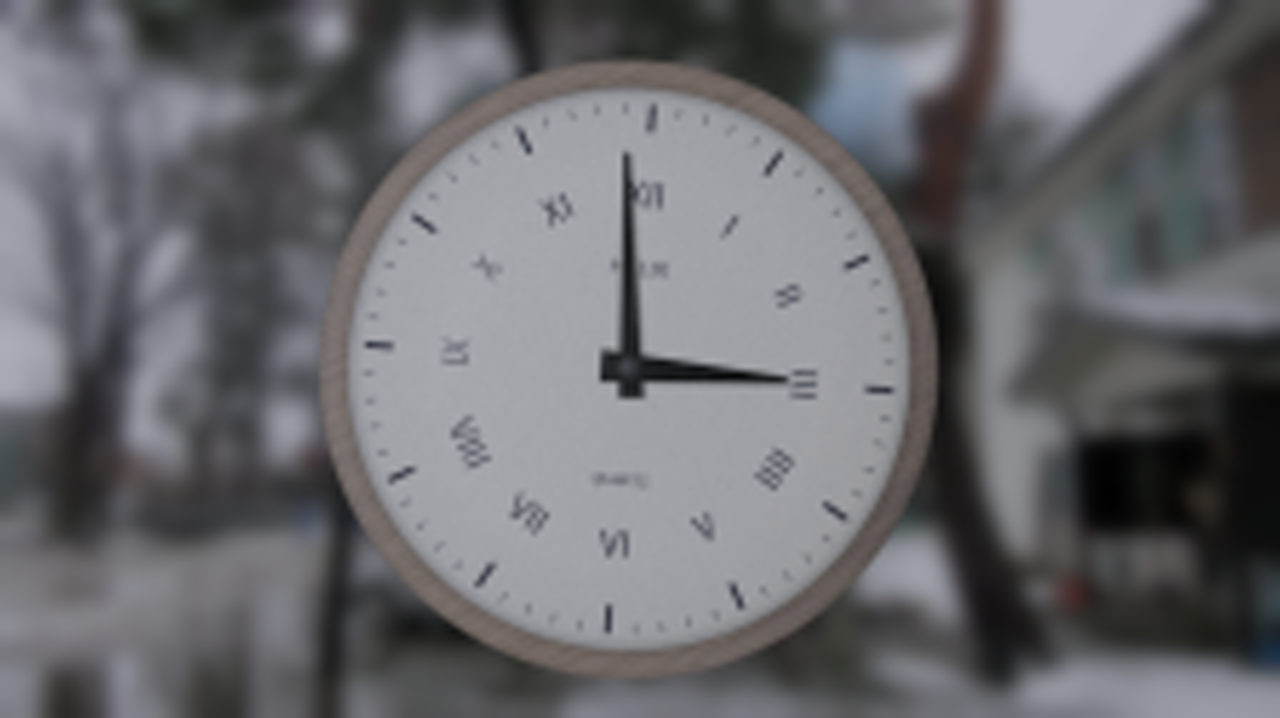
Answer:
2h59
